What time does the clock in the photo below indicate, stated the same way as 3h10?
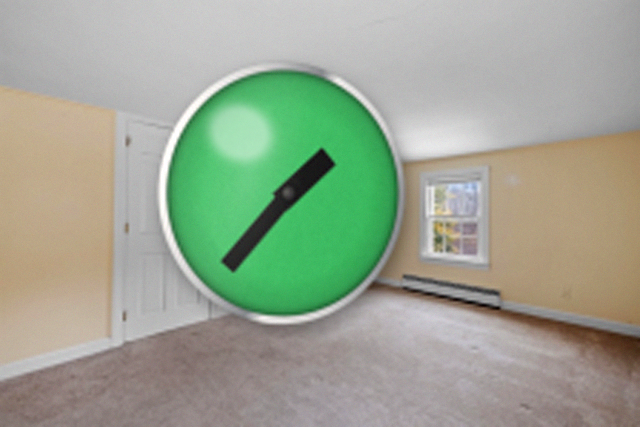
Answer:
1h37
